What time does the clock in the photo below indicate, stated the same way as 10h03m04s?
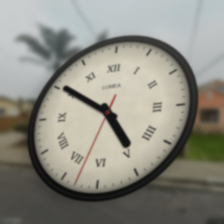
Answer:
4h50m33s
